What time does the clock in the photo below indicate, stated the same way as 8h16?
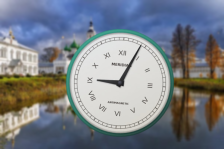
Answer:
9h04
